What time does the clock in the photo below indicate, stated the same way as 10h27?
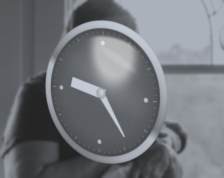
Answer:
9h24
